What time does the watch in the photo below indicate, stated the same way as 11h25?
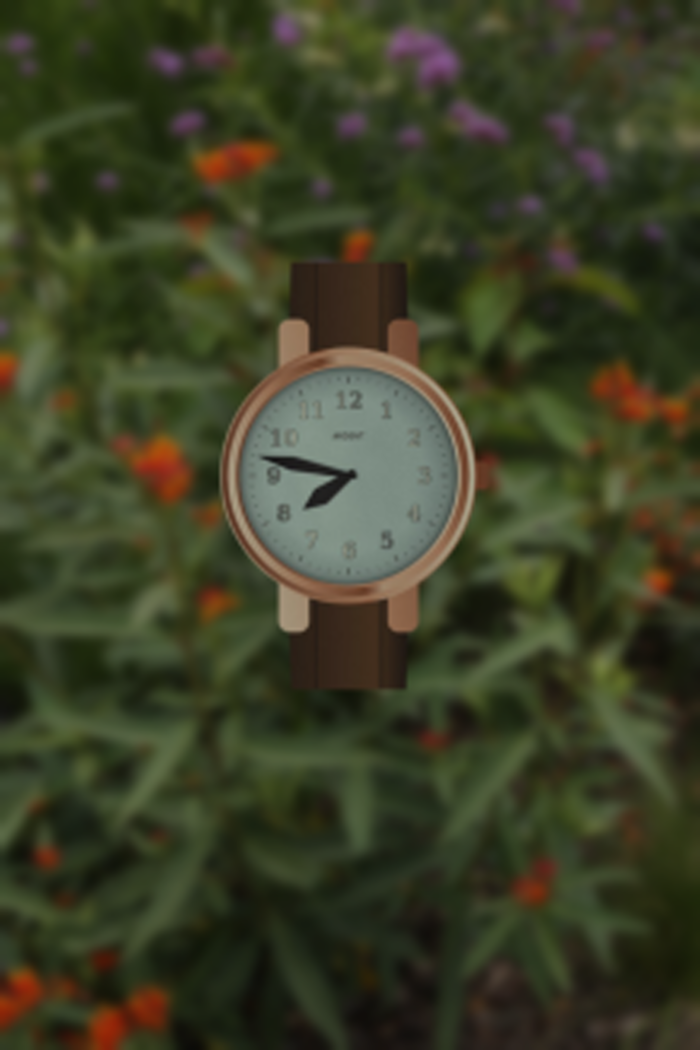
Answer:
7h47
